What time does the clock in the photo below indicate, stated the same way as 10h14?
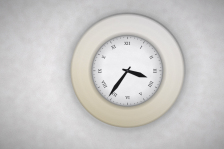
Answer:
3h36
